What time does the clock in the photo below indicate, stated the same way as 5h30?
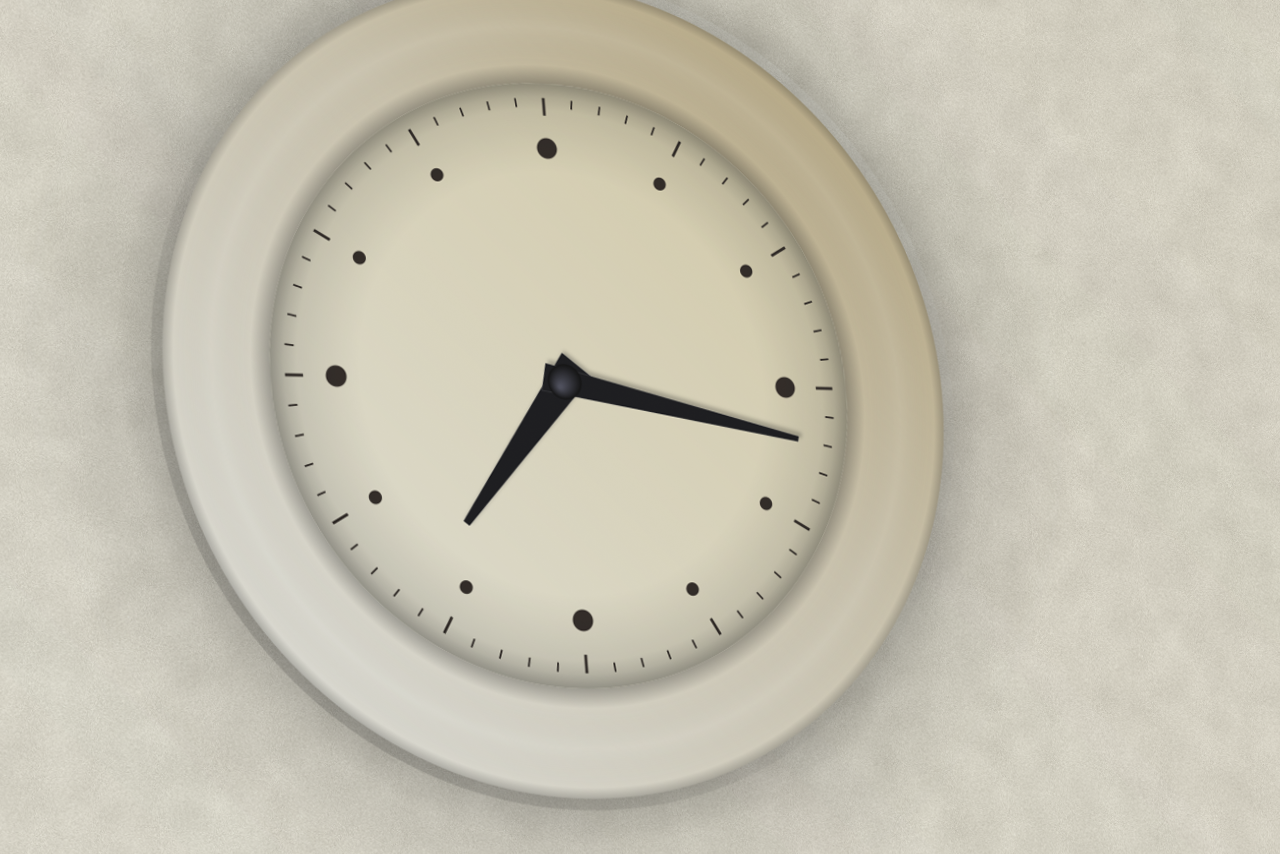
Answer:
7h17
